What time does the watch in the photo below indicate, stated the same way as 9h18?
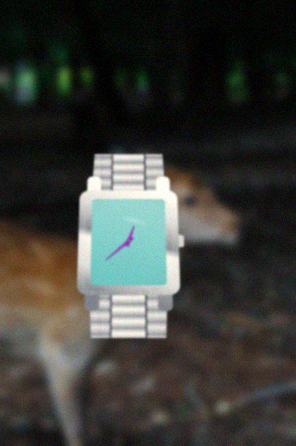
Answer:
12h38
